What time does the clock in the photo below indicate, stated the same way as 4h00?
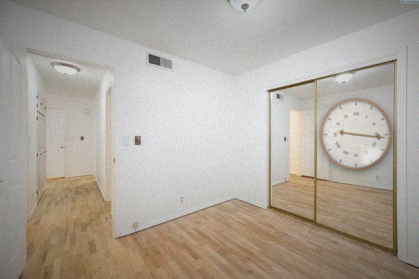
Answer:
9h16
